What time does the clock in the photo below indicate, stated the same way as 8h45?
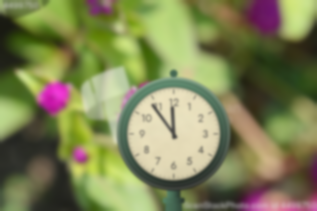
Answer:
11h54
